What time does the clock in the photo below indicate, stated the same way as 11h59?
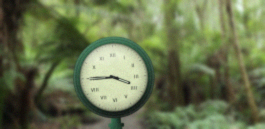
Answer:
3h45
